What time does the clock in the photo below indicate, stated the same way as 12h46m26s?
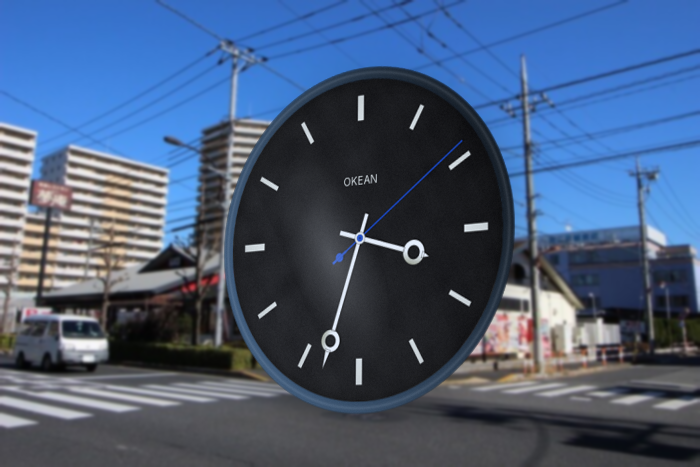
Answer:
3h33m09s
